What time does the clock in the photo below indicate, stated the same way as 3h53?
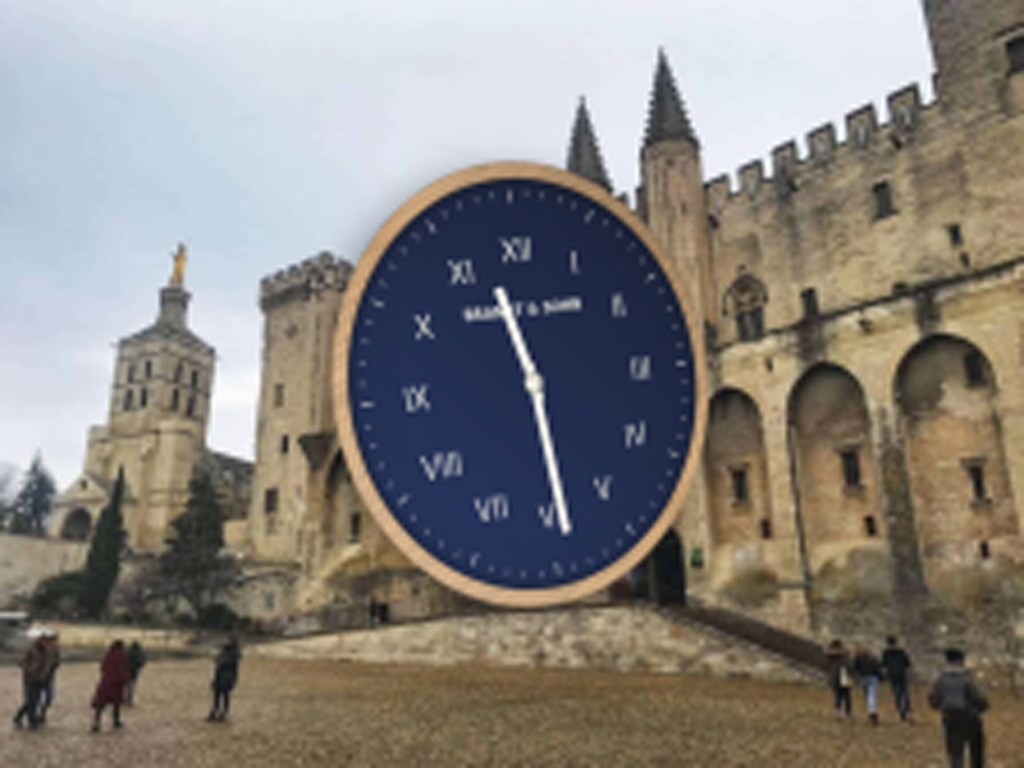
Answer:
11h29
